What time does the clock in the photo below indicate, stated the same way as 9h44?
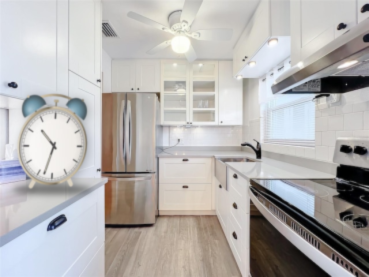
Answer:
10h33
